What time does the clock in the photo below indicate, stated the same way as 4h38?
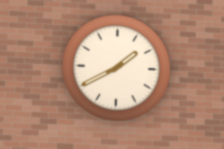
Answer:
1h40
